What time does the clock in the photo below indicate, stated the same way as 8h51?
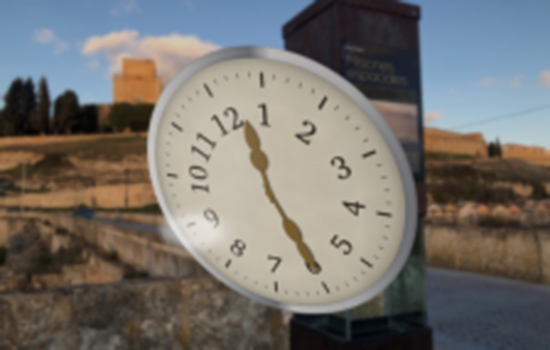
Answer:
12h30
